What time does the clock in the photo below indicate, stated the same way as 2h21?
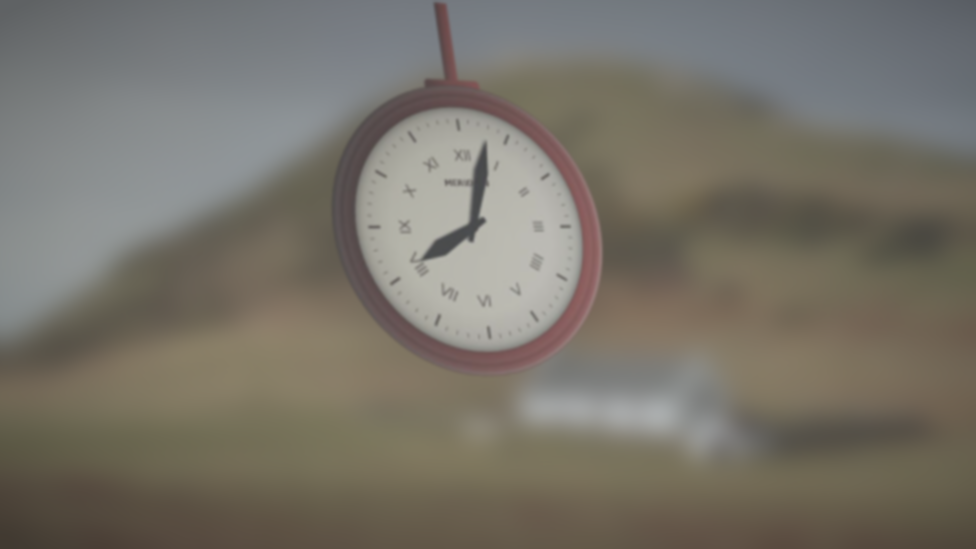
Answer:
8h03
